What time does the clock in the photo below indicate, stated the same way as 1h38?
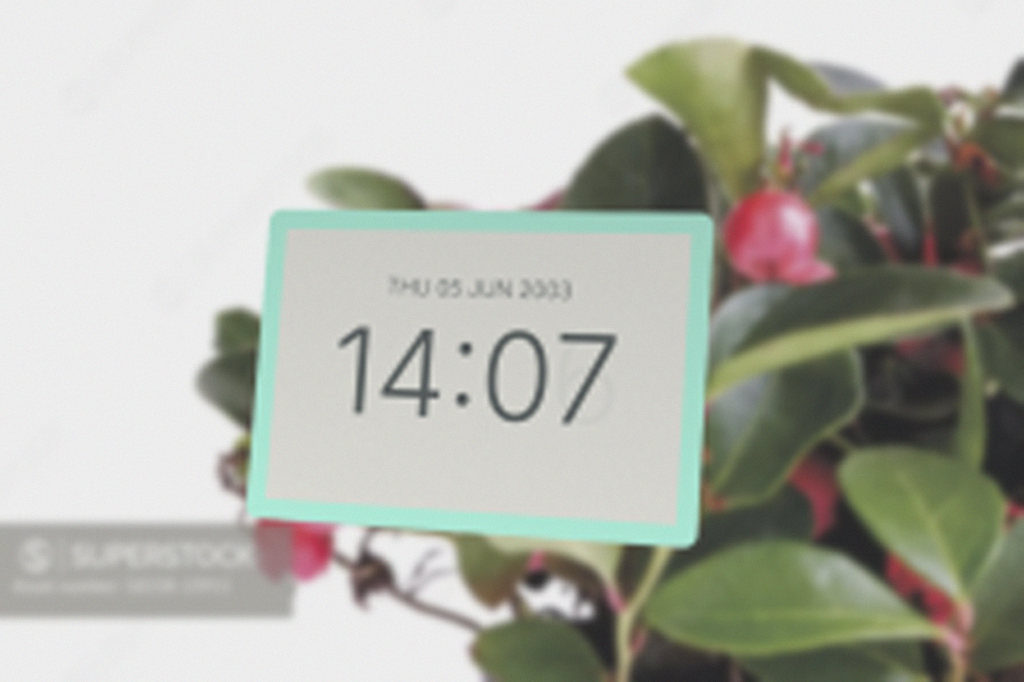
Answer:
14h07
